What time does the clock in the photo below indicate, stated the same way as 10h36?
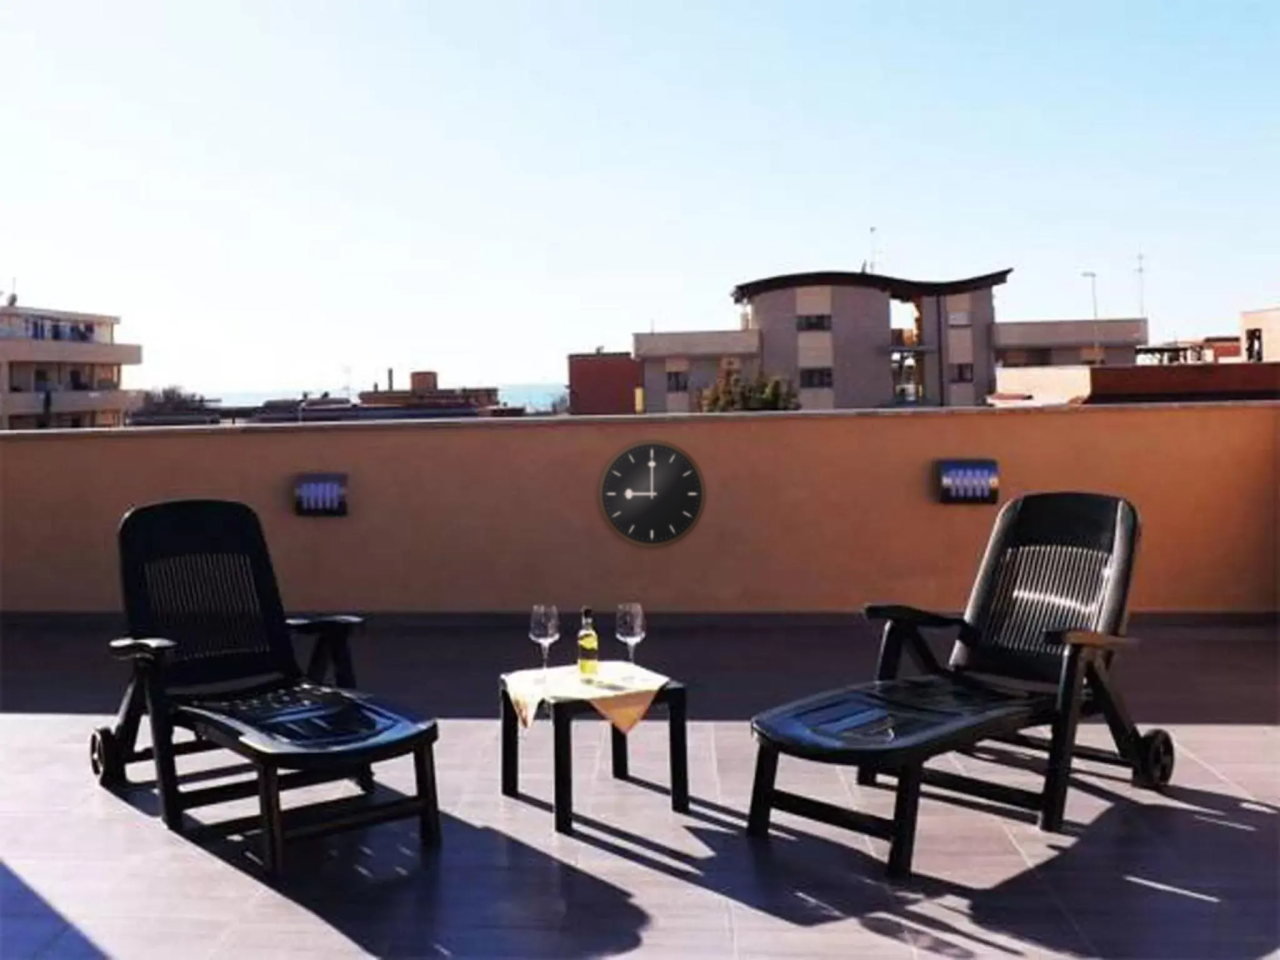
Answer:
9h00
